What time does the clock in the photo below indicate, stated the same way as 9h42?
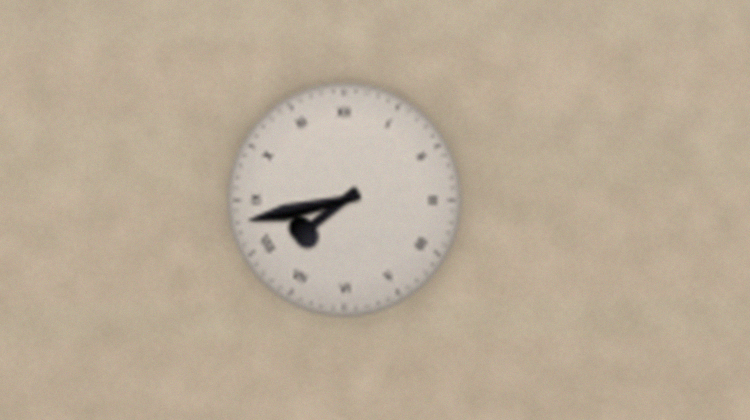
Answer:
7h43
